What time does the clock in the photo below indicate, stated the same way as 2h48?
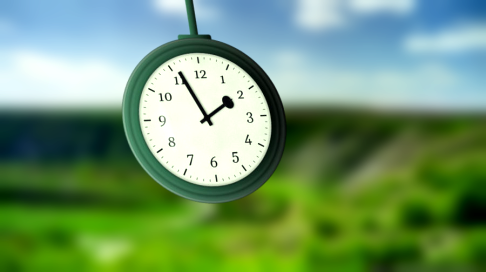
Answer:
1h56
